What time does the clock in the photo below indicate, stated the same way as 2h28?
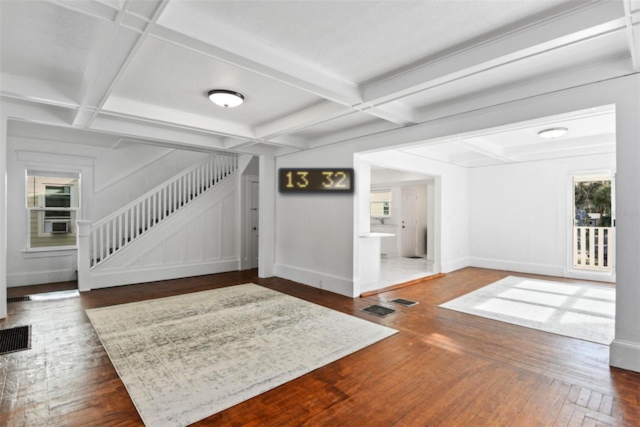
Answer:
13h32
